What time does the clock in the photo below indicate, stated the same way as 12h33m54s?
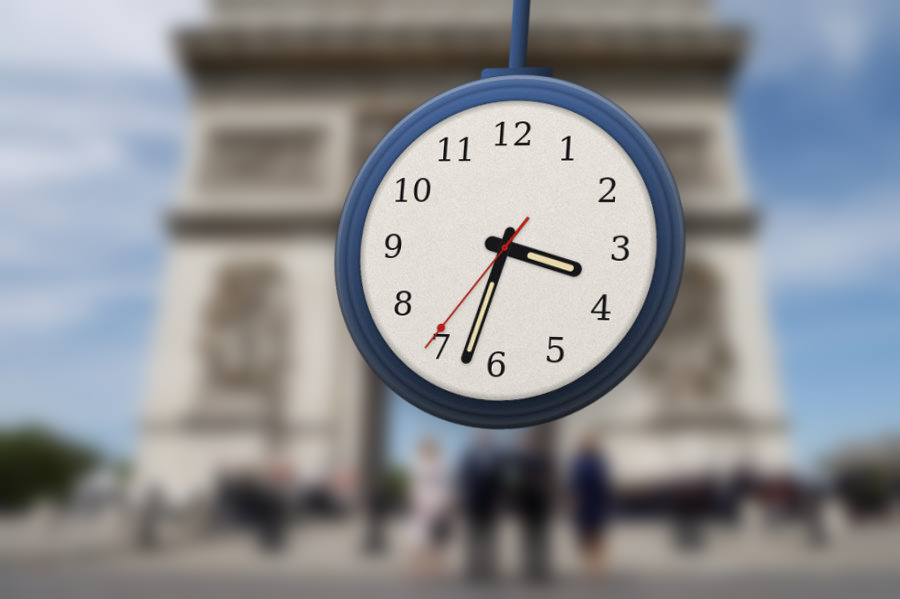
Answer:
3h32m36s
